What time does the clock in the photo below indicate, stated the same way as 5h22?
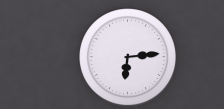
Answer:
6h14
